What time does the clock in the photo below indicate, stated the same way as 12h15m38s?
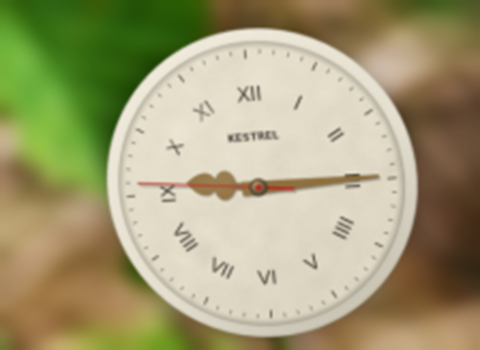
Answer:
9h14m46s
